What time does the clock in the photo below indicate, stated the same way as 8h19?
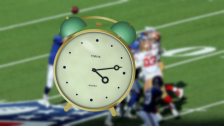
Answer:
4h13
